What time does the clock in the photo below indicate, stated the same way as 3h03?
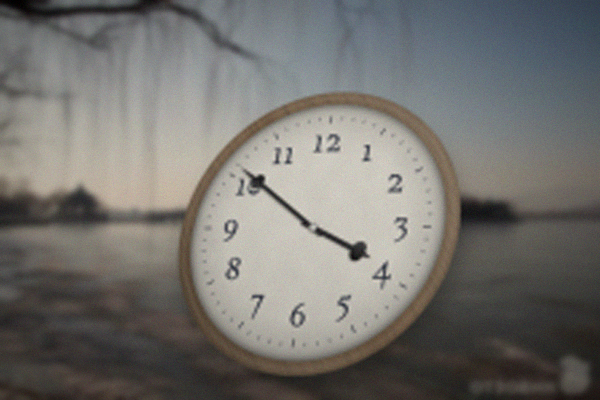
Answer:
3h51
